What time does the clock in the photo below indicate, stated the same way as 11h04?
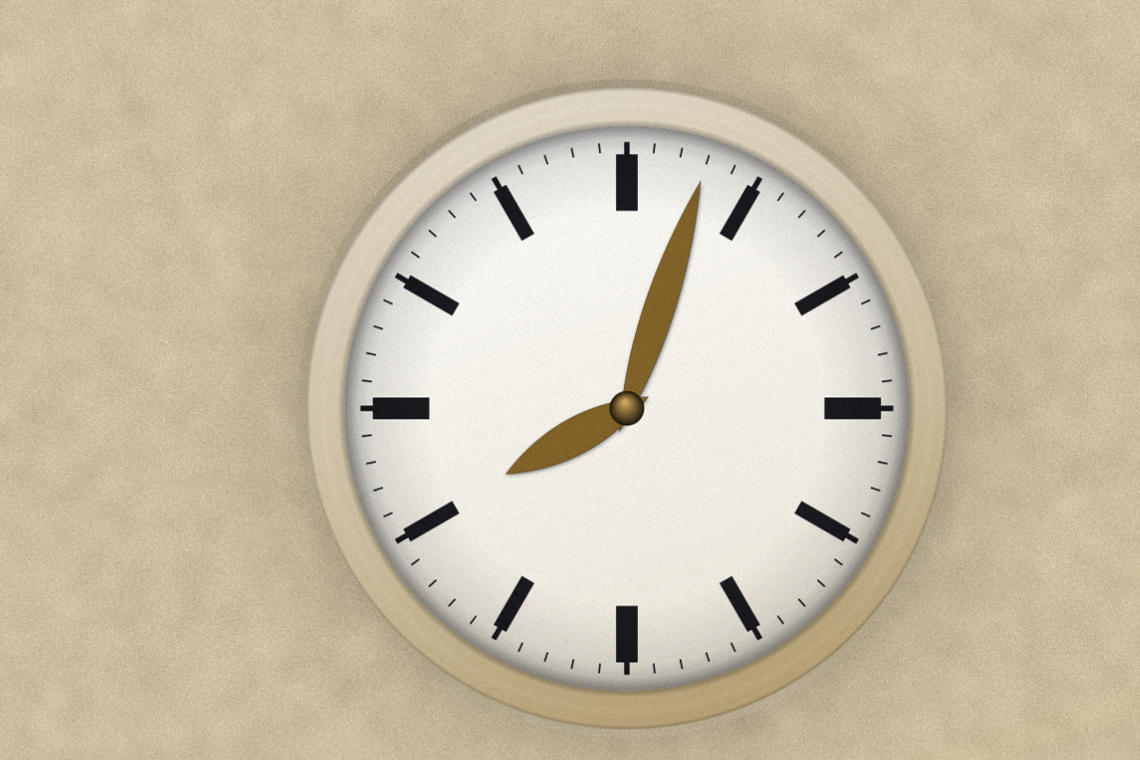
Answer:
8h03
